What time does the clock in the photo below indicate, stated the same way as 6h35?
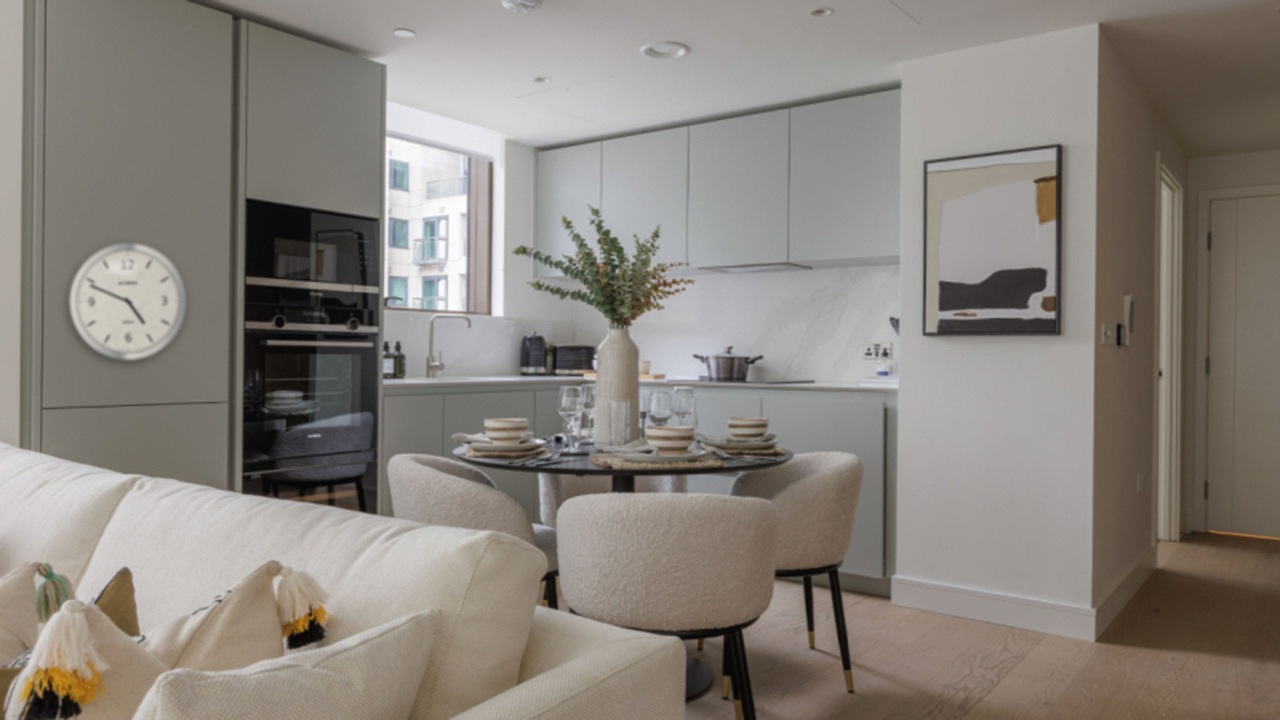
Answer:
4h49
